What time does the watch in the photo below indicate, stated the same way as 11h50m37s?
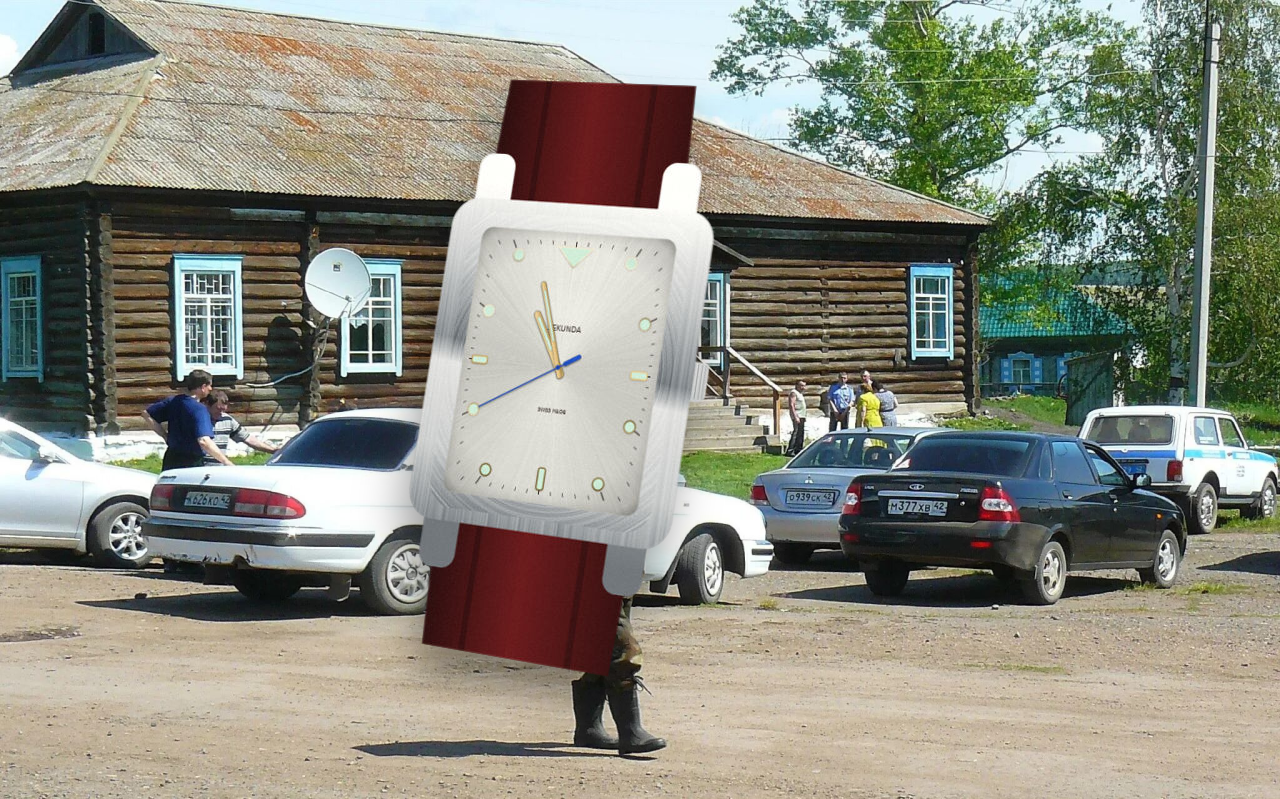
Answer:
10h56m40s
